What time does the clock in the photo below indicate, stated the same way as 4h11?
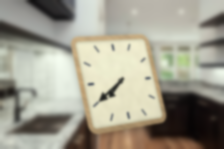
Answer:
7h40
